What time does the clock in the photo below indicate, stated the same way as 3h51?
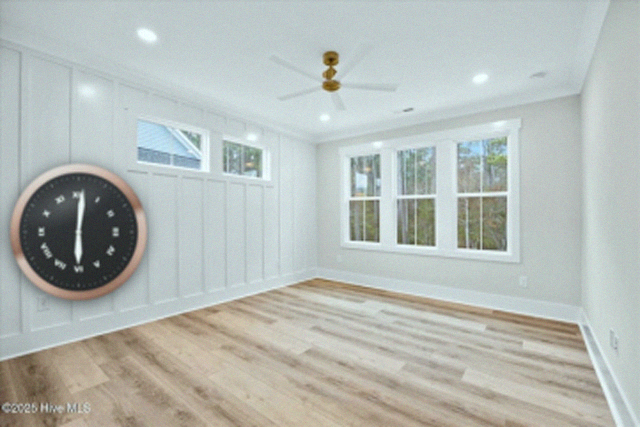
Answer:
6h01
